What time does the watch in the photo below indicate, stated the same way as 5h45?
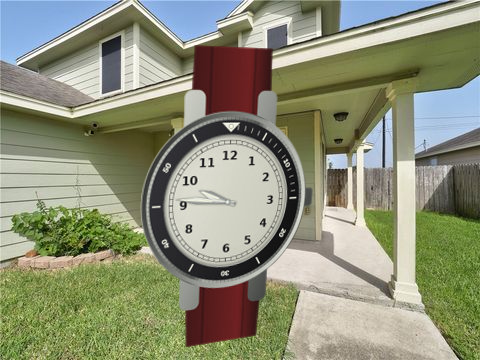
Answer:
9h46
